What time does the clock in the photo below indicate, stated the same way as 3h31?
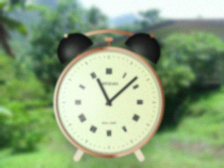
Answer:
11h08
